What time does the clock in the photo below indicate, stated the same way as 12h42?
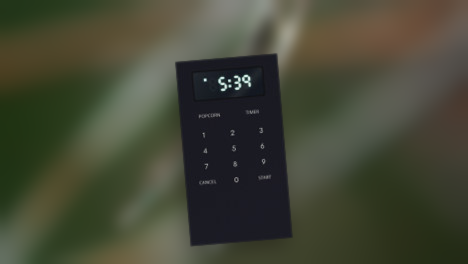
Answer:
5h39
